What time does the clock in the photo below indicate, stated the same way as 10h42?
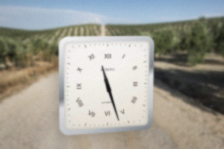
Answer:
11h27
